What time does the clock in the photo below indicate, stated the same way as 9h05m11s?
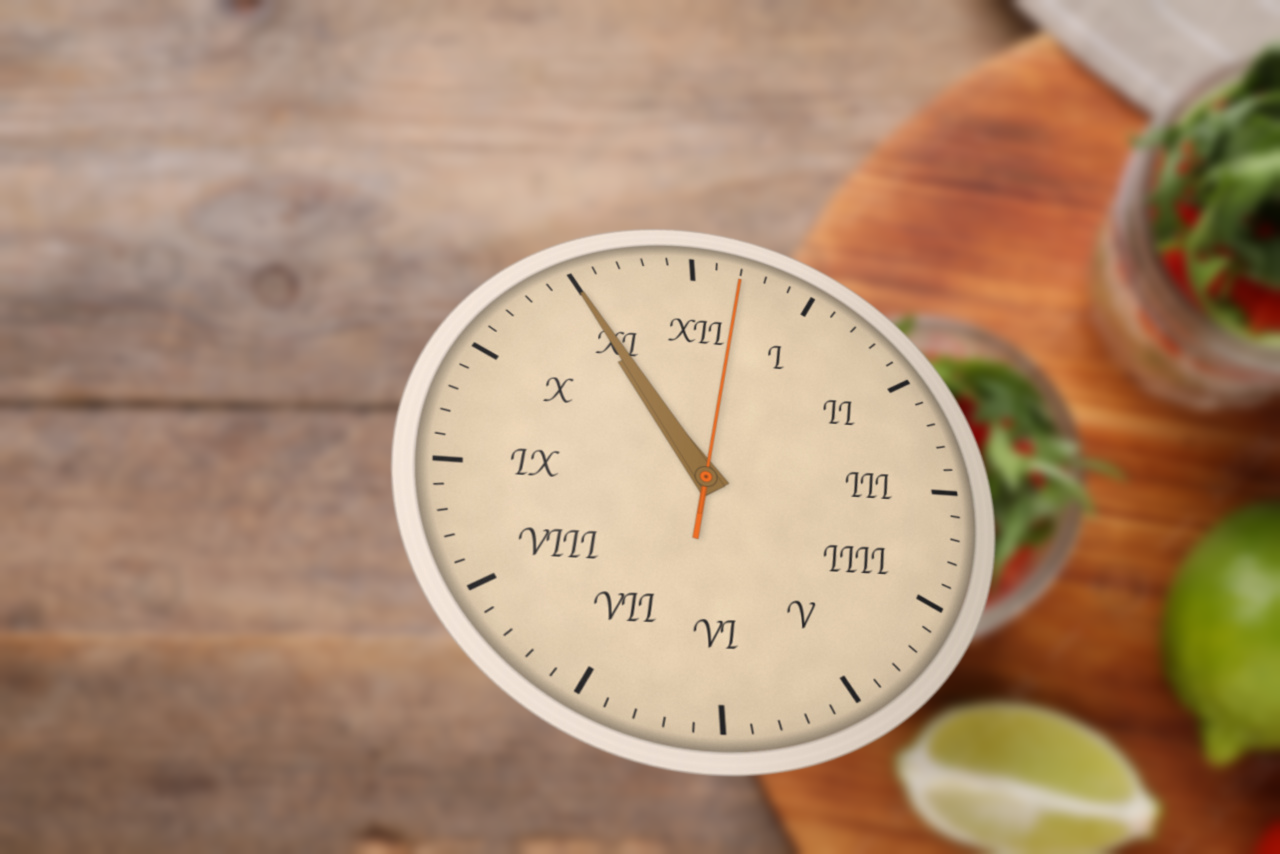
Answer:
10h55m02s
